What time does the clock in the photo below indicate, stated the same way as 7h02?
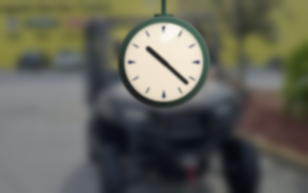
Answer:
10h22
